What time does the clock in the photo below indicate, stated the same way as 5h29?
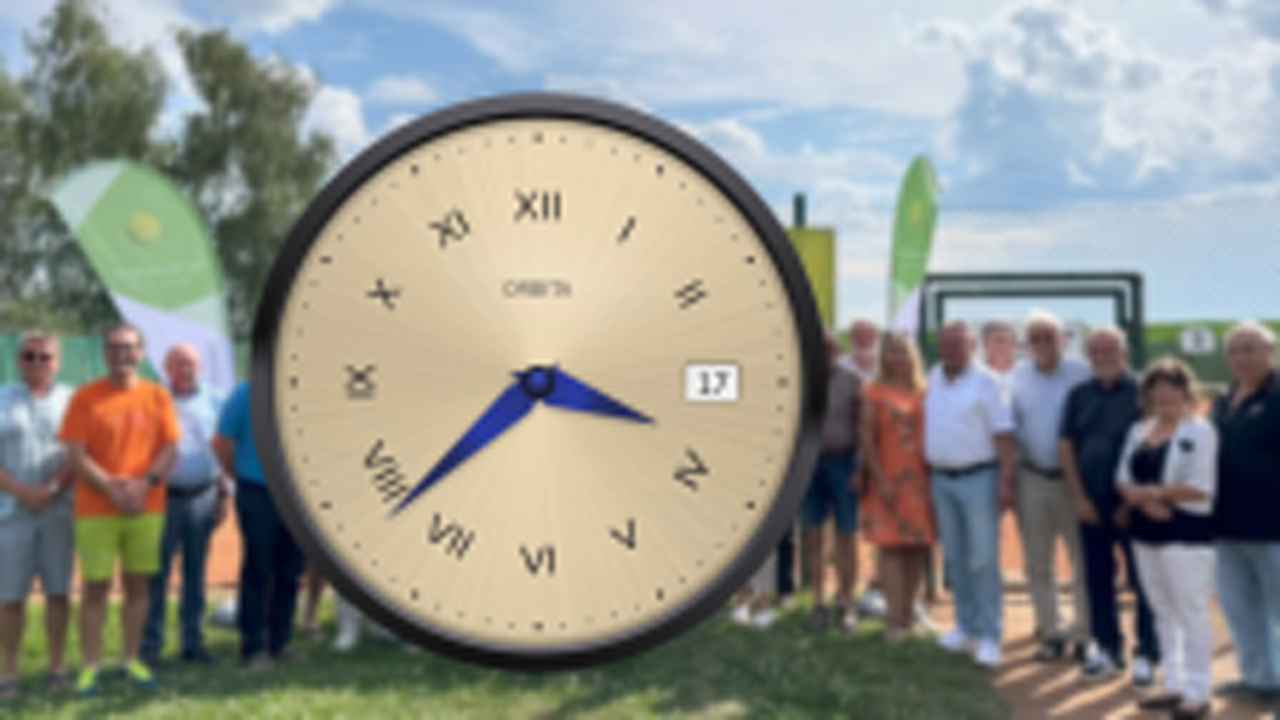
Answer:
3h38
